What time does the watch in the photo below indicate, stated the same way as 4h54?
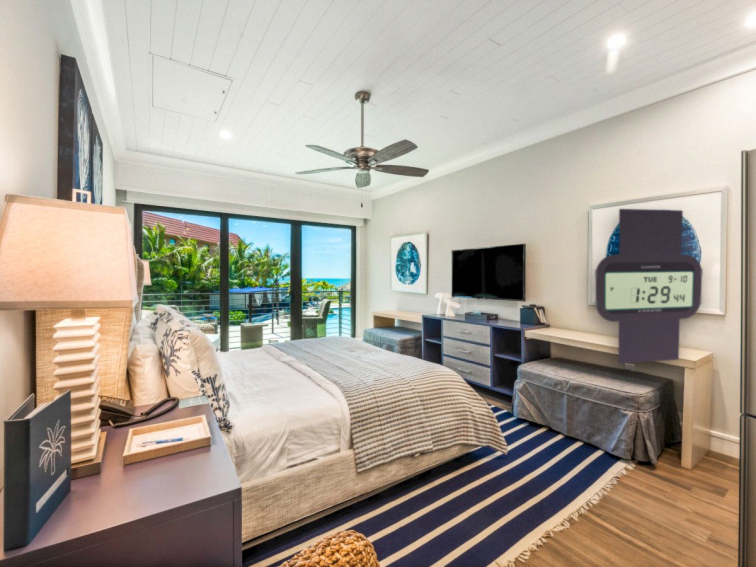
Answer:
1h29
